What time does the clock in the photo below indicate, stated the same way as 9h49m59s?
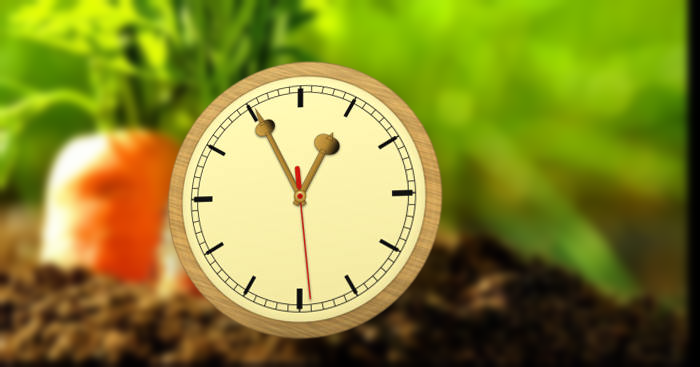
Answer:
12h55m29s
